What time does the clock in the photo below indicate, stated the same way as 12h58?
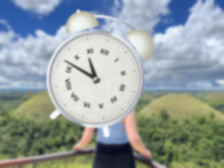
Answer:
10h47
